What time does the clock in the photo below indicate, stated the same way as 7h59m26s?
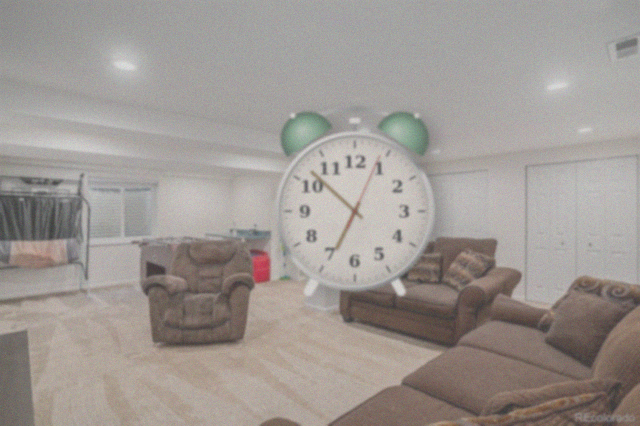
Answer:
6h52m04s
